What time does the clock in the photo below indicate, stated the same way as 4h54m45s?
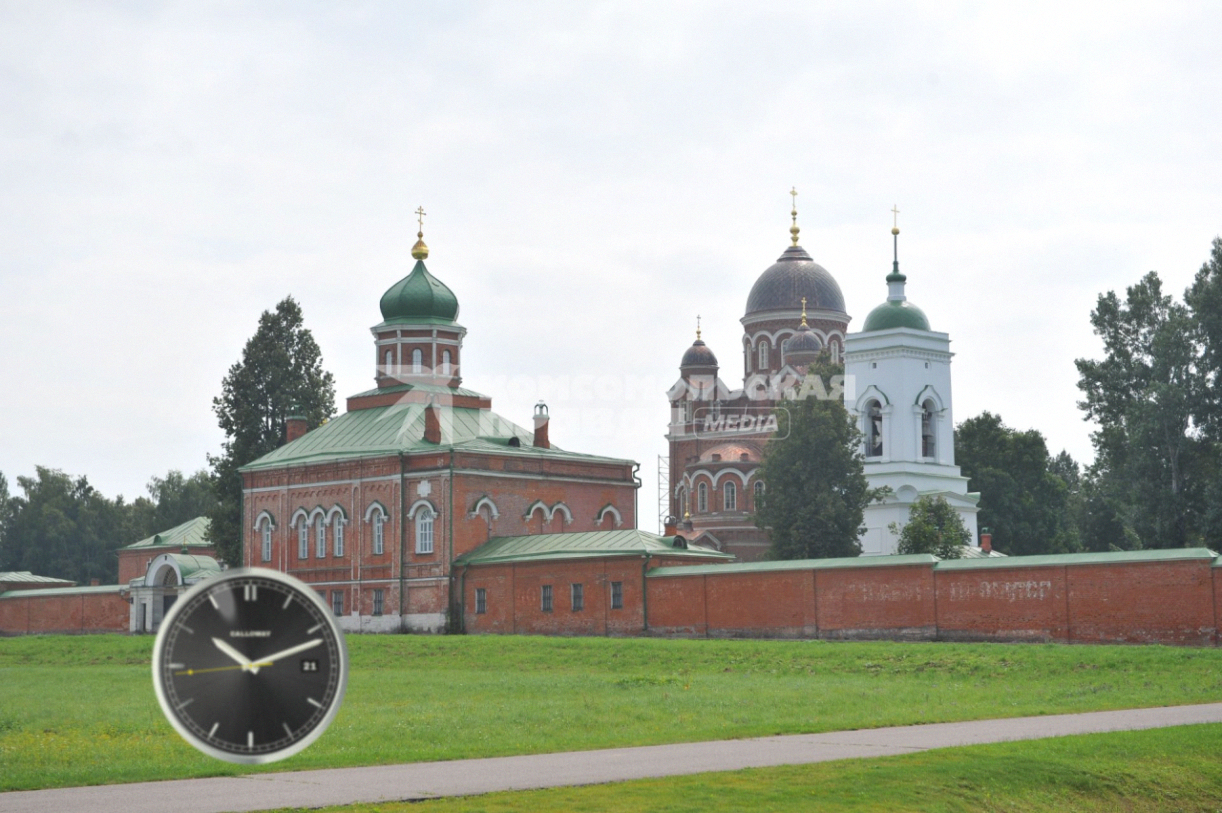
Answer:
10h11m44s
